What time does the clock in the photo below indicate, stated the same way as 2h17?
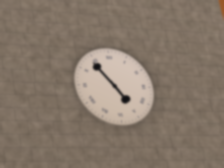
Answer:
4h54
